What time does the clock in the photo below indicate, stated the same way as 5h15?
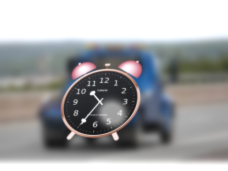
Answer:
10h35
